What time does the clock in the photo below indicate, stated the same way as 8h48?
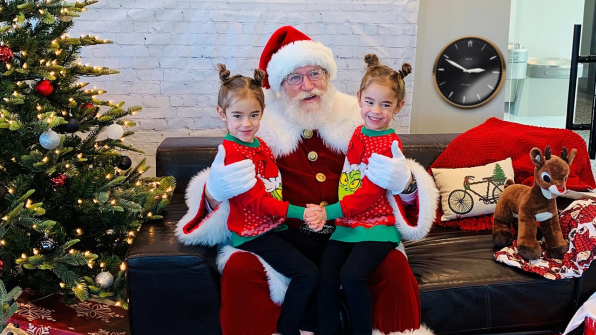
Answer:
2h49
